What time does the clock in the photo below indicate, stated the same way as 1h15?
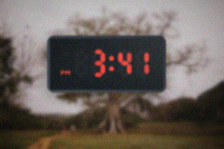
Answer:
3h41
